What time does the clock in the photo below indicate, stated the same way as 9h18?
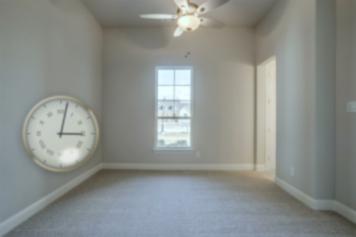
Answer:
3h02
